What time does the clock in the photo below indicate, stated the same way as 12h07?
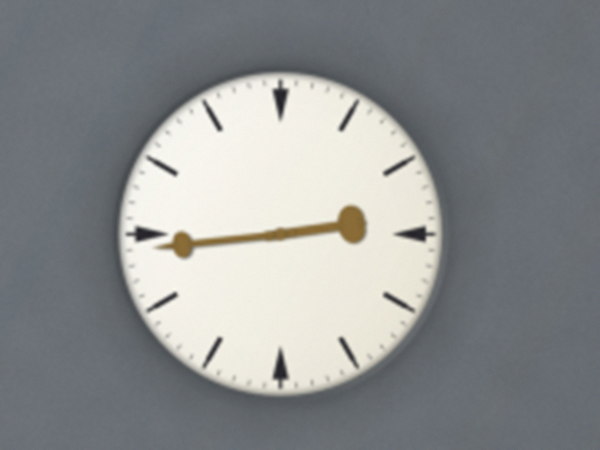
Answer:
2h44
